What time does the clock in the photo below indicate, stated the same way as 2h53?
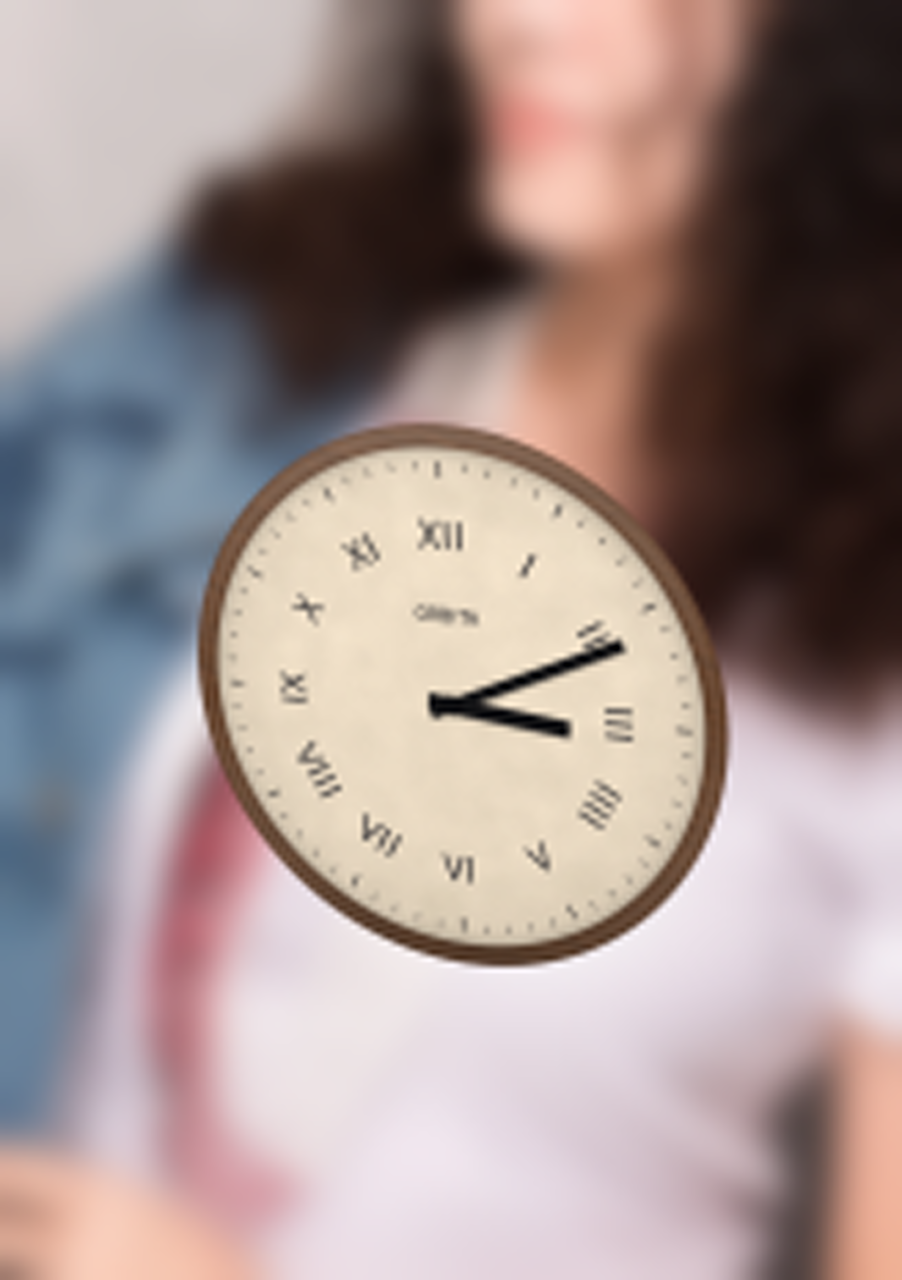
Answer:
3h11
